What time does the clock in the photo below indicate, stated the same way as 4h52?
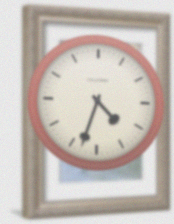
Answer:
4h33
